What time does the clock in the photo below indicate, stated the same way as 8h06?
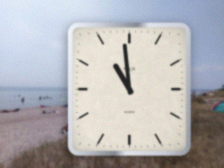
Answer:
10h59
